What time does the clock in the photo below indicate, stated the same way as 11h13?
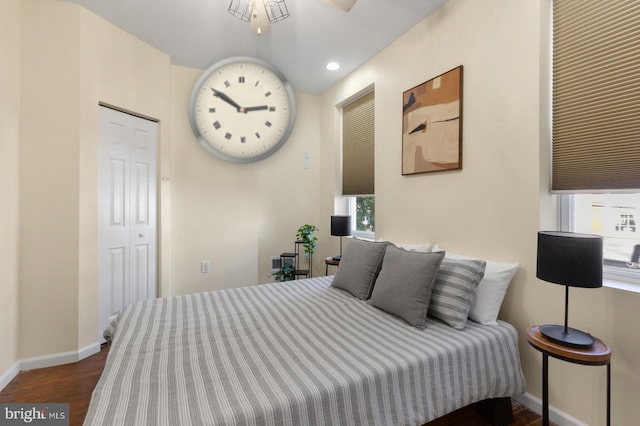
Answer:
2h51
